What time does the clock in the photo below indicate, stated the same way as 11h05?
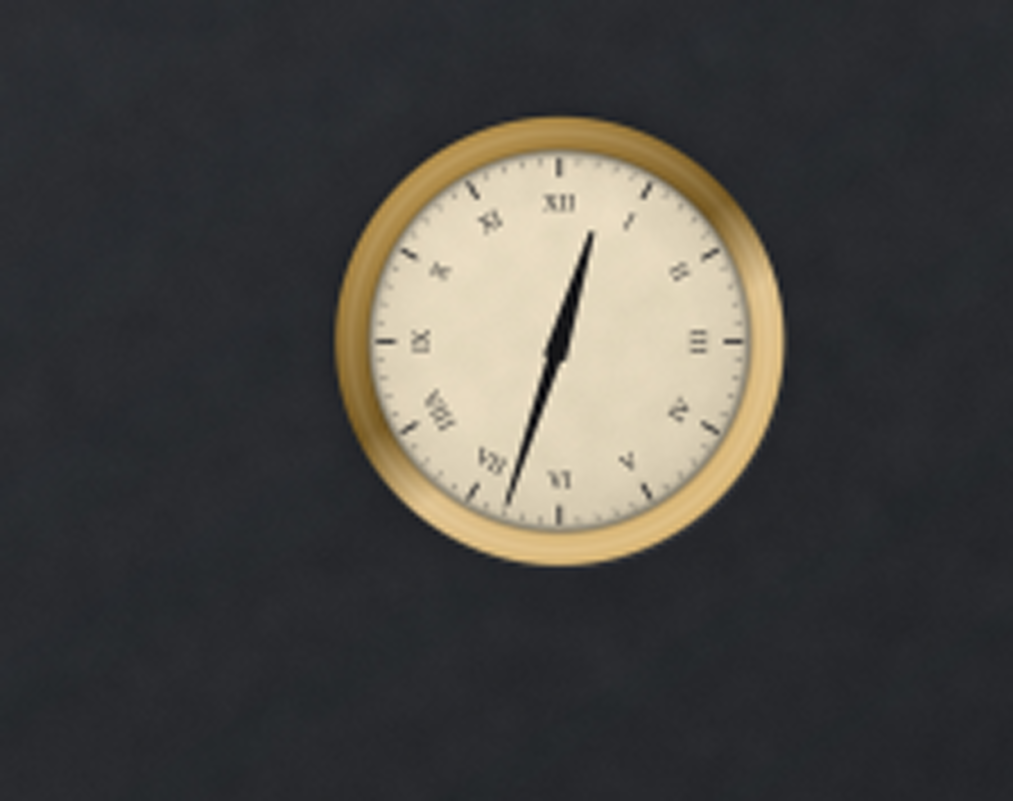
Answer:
12h33
